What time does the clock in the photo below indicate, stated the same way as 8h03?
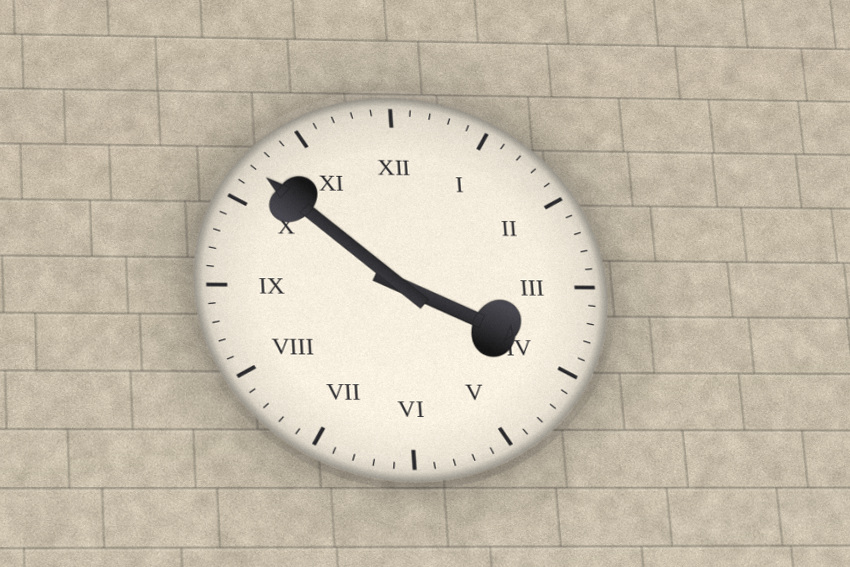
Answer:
3h52
